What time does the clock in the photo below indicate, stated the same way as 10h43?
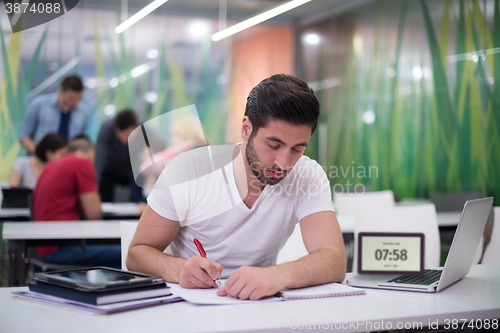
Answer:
7h58
